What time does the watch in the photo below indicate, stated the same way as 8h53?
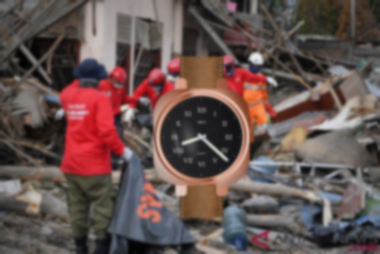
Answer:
8h22
